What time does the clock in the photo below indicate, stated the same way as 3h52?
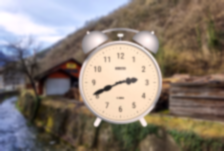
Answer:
2h41
